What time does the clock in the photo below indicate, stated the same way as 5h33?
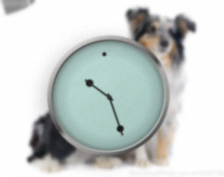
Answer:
10h28
